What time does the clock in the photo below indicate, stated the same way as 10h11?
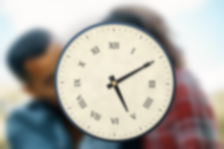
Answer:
5h10
